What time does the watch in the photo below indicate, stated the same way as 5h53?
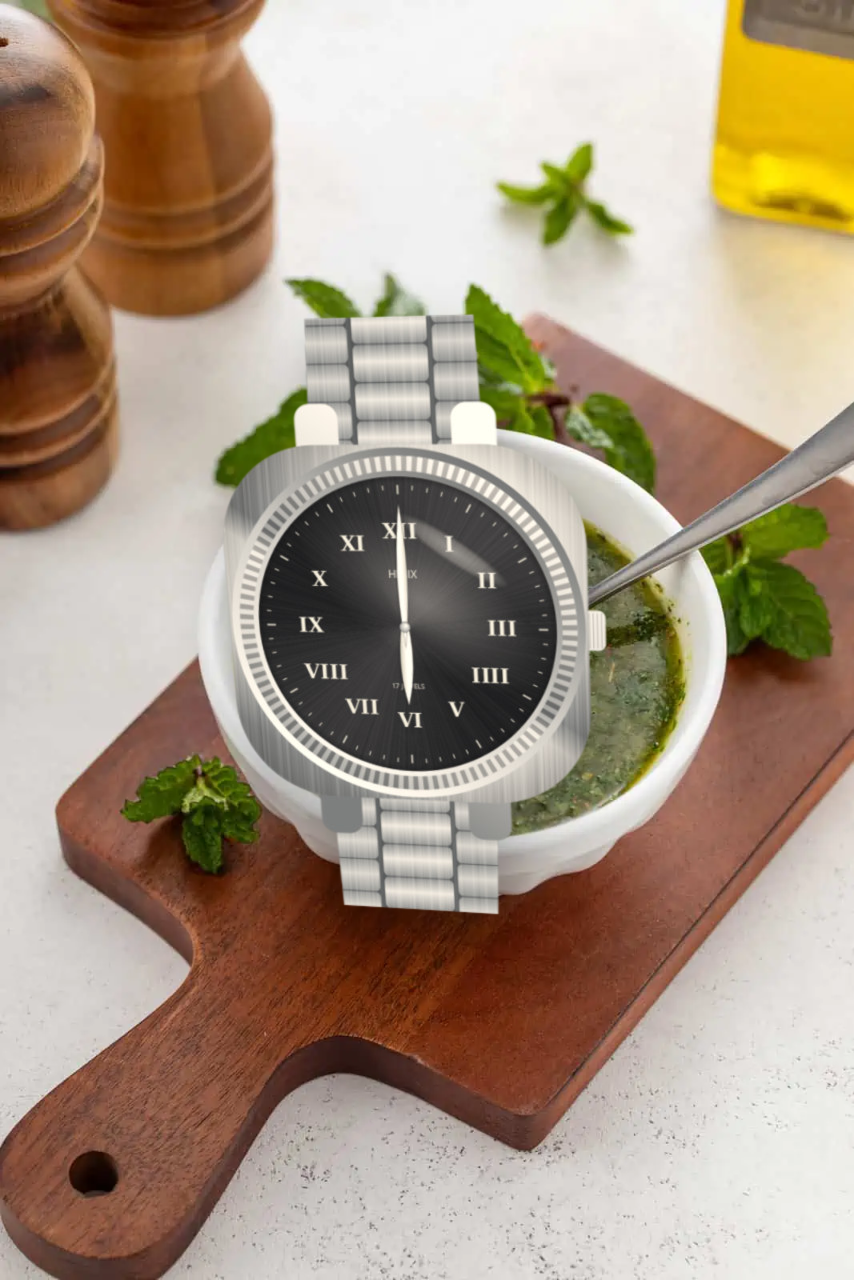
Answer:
6h00
